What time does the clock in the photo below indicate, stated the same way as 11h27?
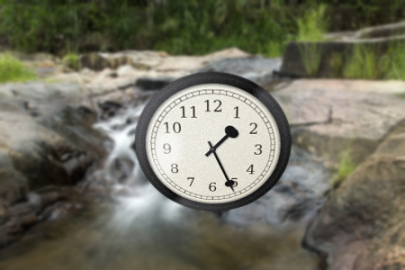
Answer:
1h26
